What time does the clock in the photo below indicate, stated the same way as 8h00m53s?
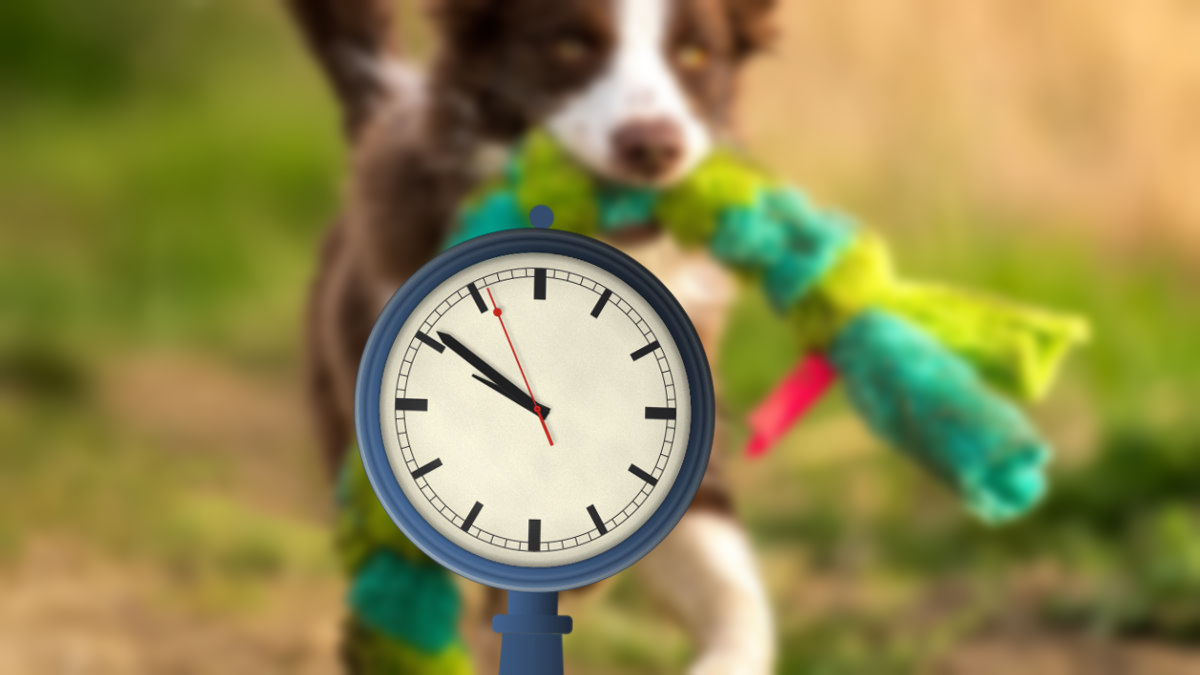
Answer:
9h50m56s
